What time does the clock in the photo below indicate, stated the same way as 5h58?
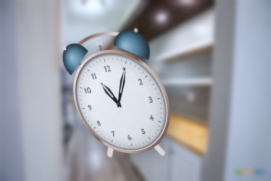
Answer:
11h05
